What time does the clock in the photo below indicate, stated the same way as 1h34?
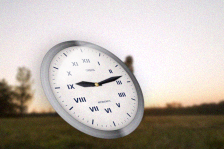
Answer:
9h13
